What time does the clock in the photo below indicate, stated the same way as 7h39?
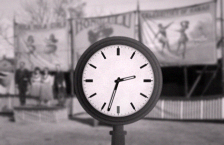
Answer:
2h33
